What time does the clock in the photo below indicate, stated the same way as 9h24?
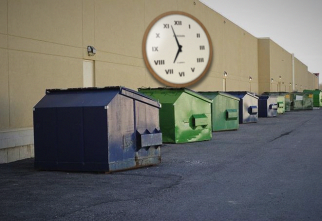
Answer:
6h57
